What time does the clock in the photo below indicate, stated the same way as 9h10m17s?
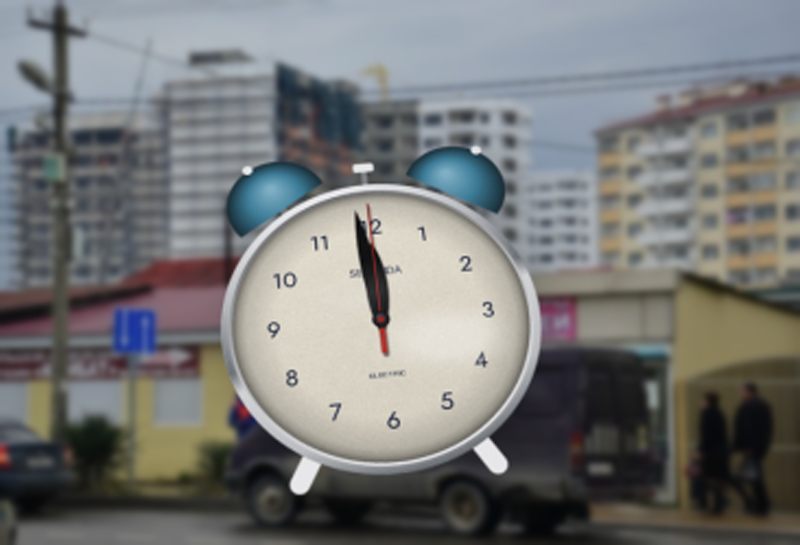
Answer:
11h59m00s
